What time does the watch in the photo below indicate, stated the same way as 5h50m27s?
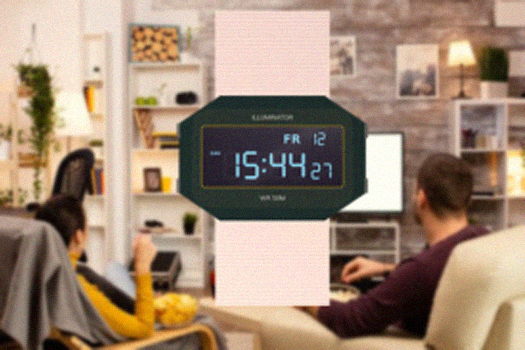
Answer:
15h44m27s
